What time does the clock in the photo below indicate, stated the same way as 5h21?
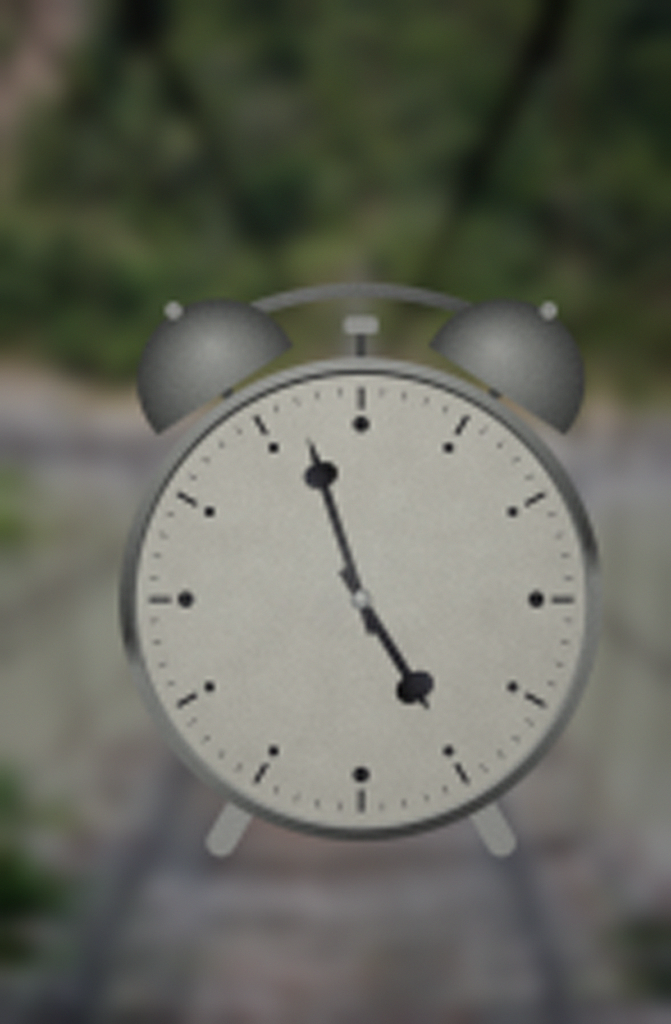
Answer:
4h57
